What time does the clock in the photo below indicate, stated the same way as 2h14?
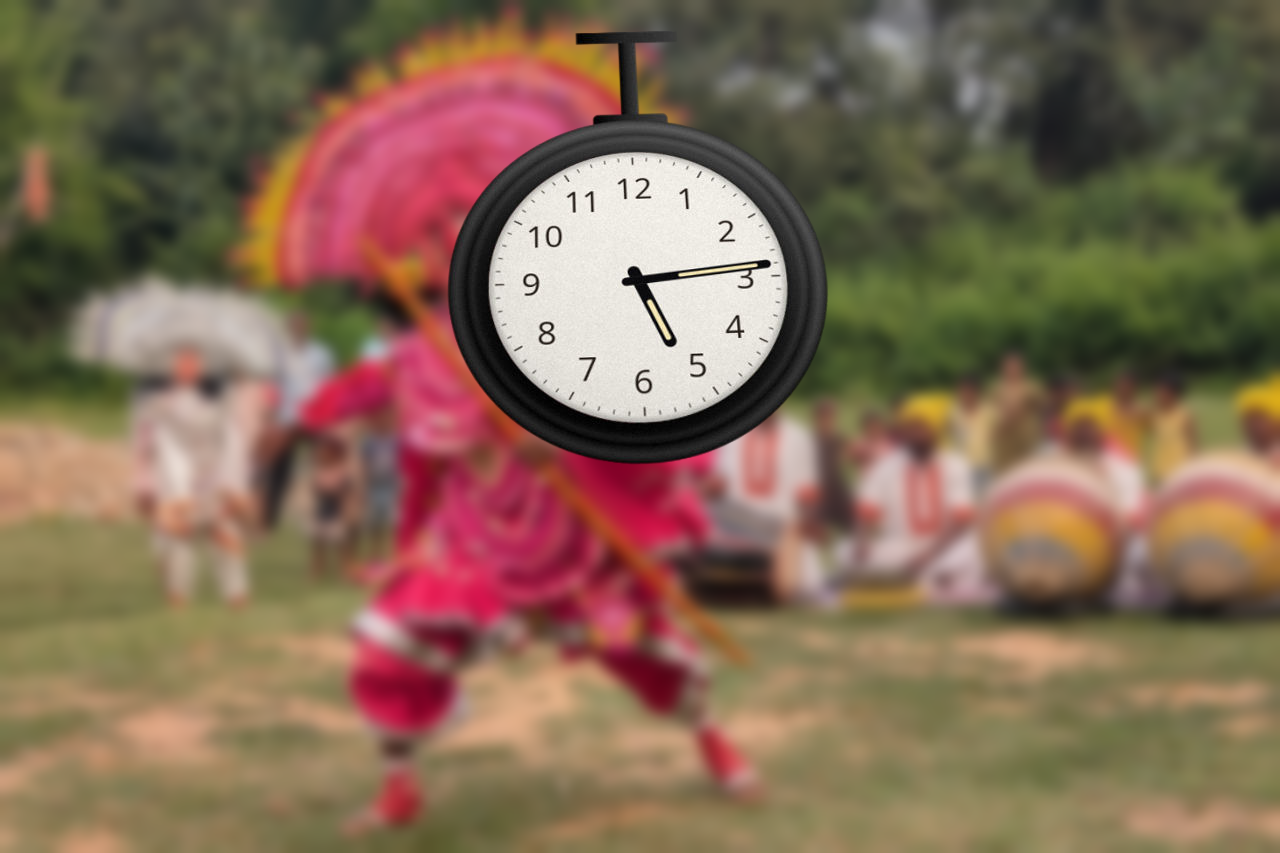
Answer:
5h14
